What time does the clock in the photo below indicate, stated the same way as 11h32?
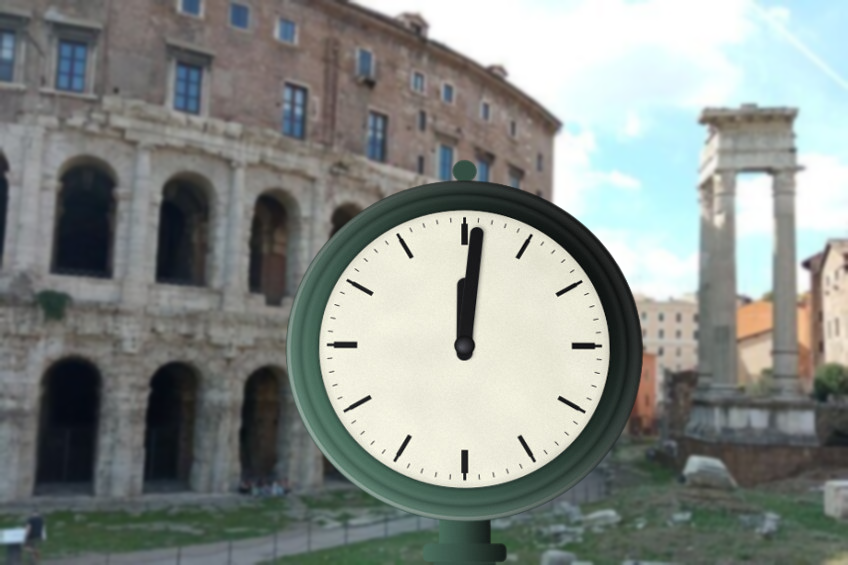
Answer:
12h01
